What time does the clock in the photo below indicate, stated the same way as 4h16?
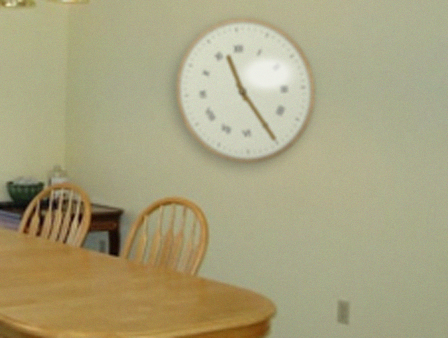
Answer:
11h25
